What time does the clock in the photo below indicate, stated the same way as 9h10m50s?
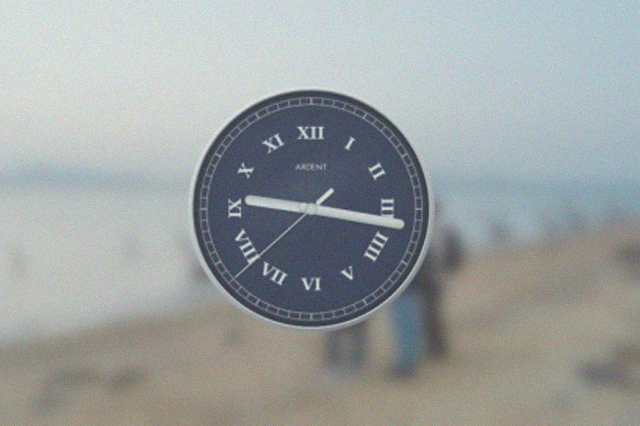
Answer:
9h16m38s
